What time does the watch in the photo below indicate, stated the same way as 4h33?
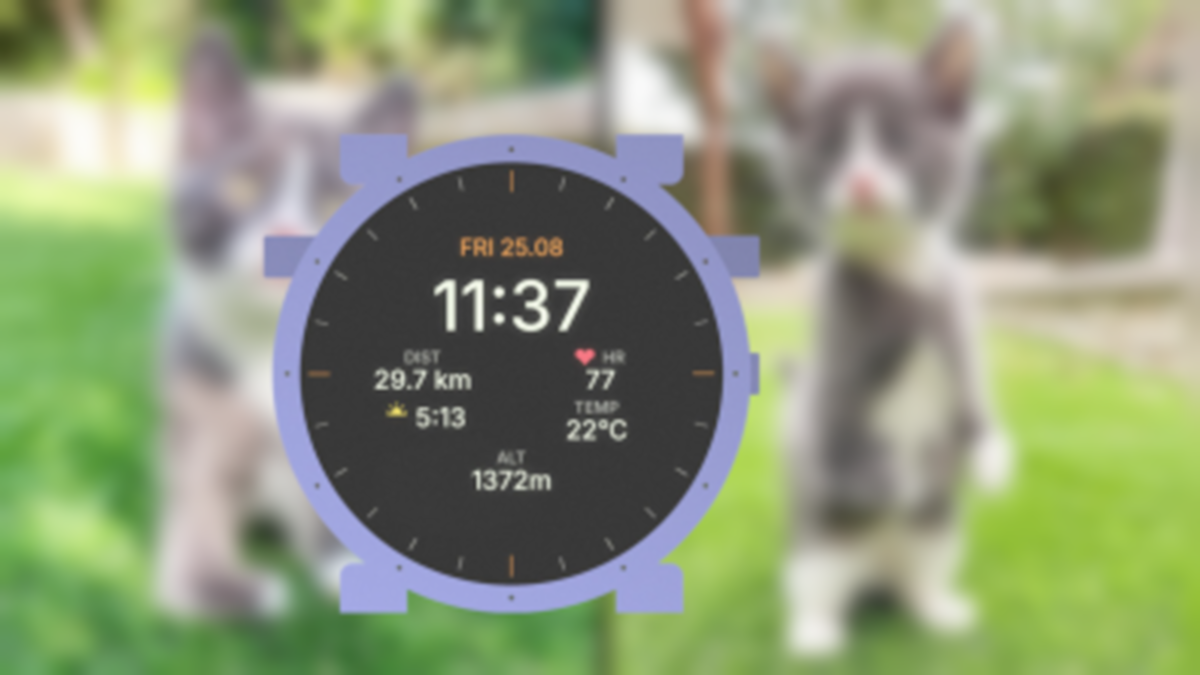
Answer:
11h37
